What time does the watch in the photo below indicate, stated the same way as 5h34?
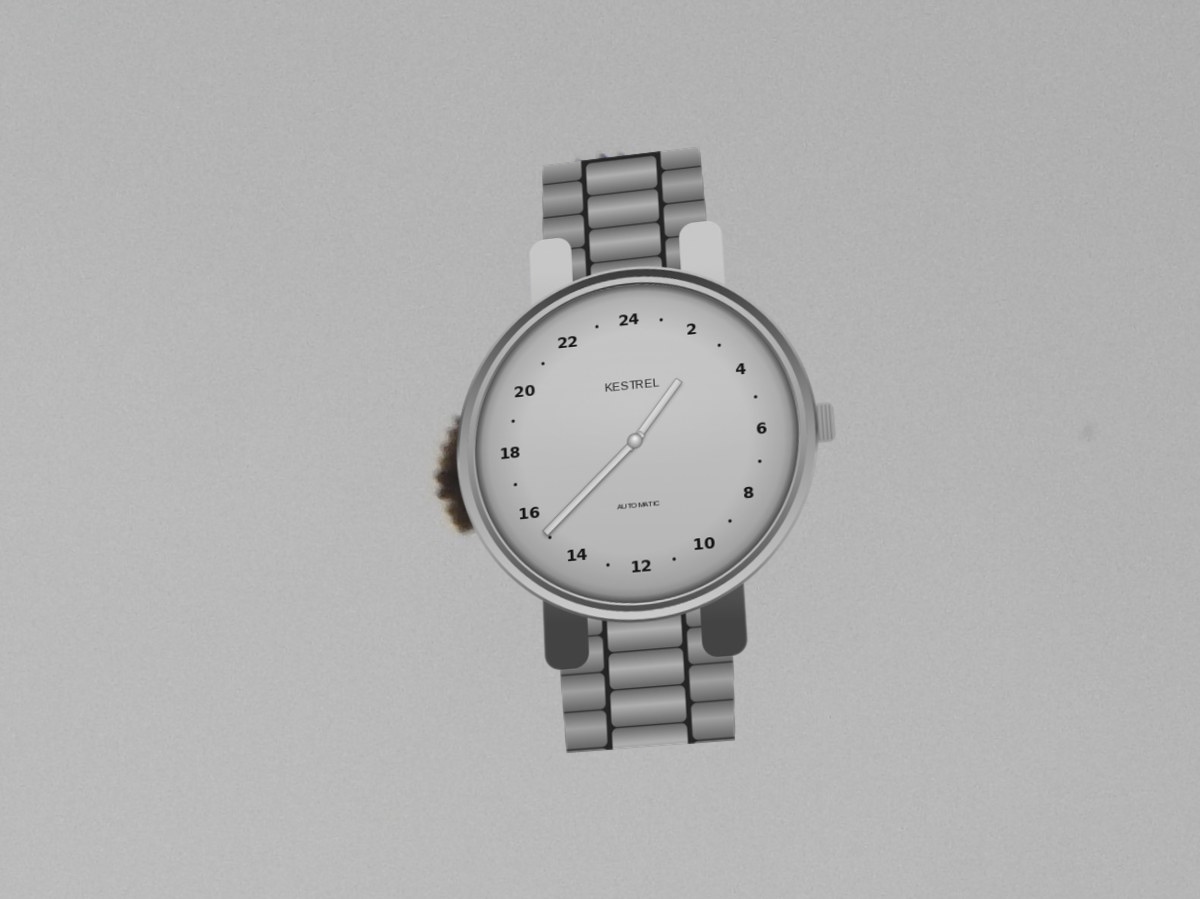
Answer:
2h38
